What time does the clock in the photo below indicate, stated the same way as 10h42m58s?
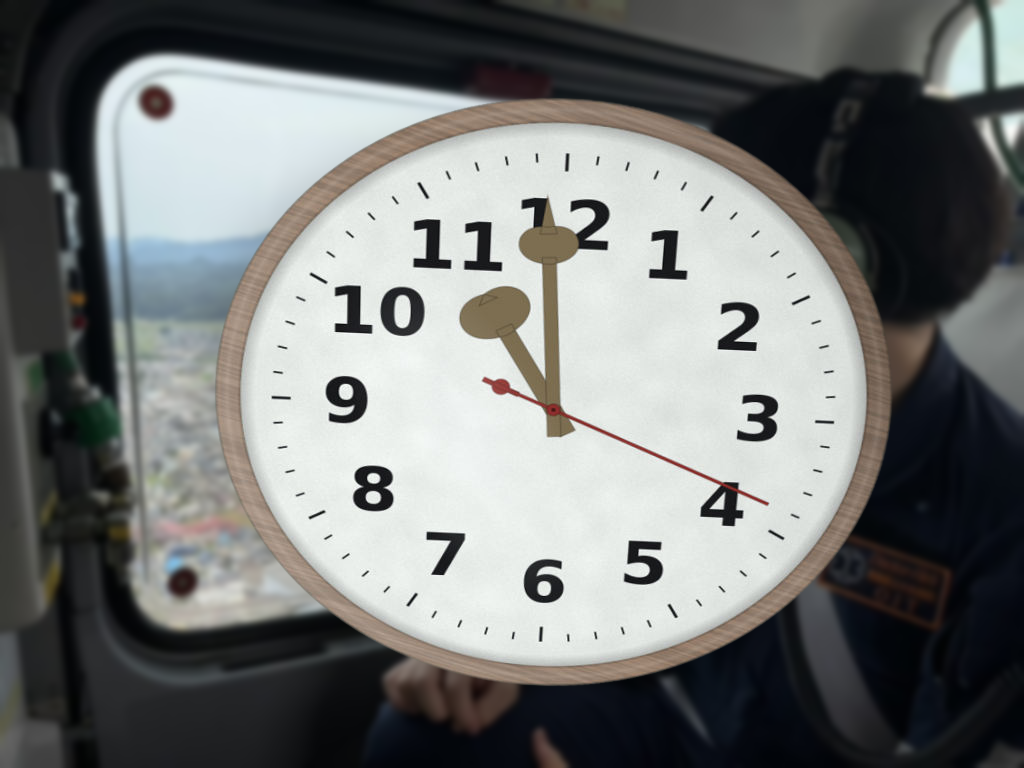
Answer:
10h59m19s
